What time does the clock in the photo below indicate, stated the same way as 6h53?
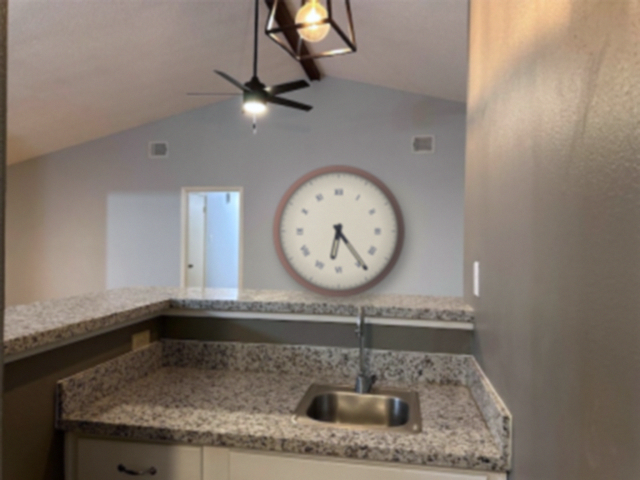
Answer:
6h24
